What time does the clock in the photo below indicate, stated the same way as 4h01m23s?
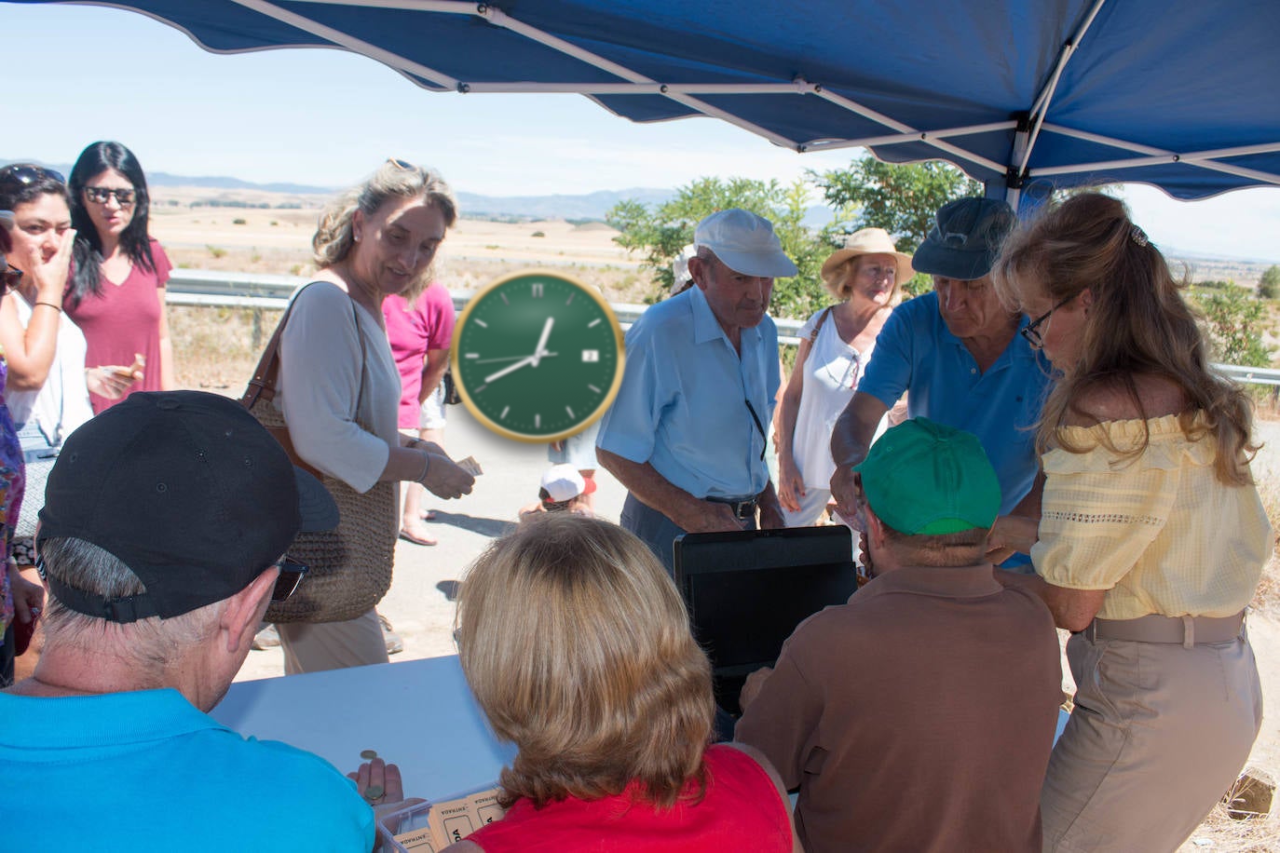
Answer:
12h40m44s
